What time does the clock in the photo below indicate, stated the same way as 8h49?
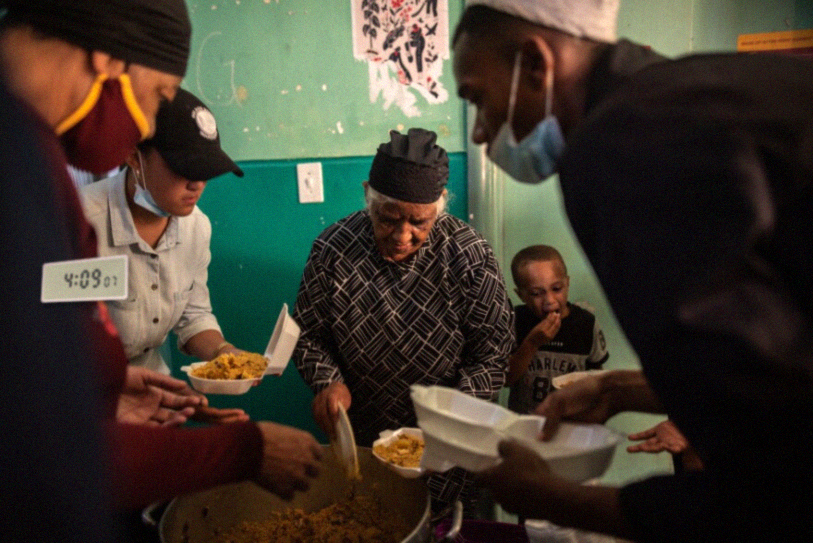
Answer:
4h09
